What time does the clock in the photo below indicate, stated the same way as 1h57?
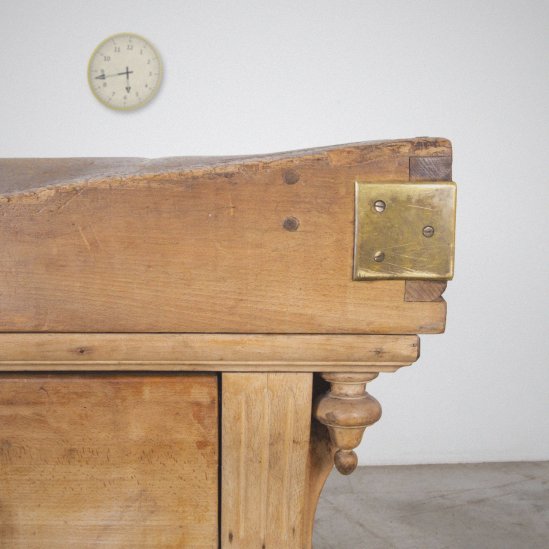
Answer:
5h43
